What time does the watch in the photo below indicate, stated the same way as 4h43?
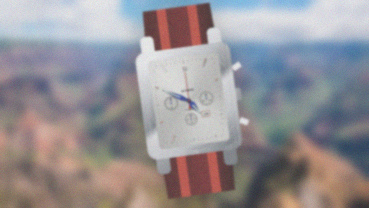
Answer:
4h50
